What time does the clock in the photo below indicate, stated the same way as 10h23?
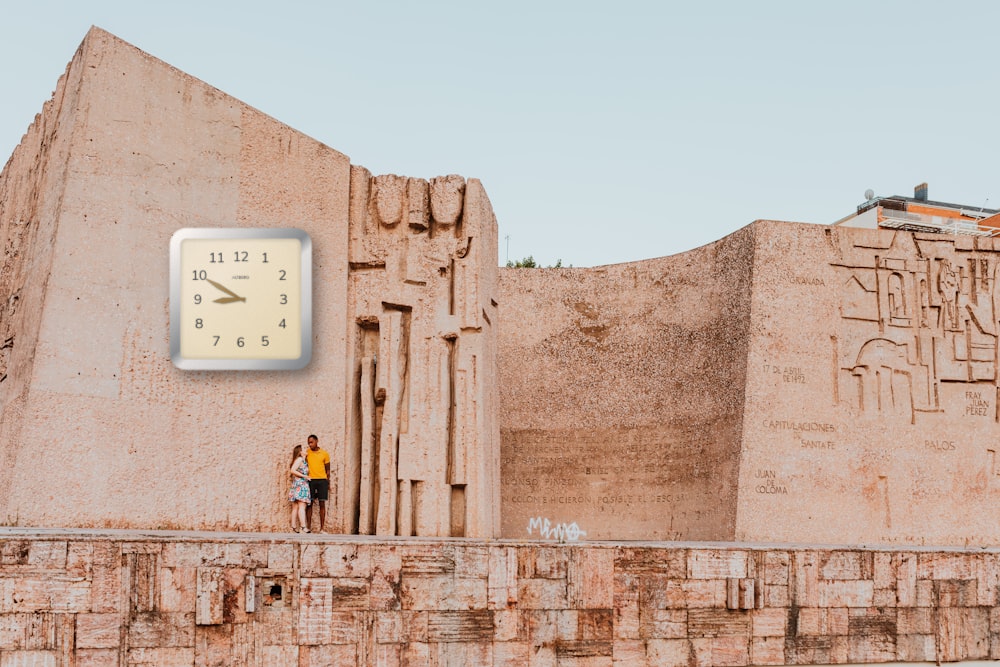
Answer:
8h50
